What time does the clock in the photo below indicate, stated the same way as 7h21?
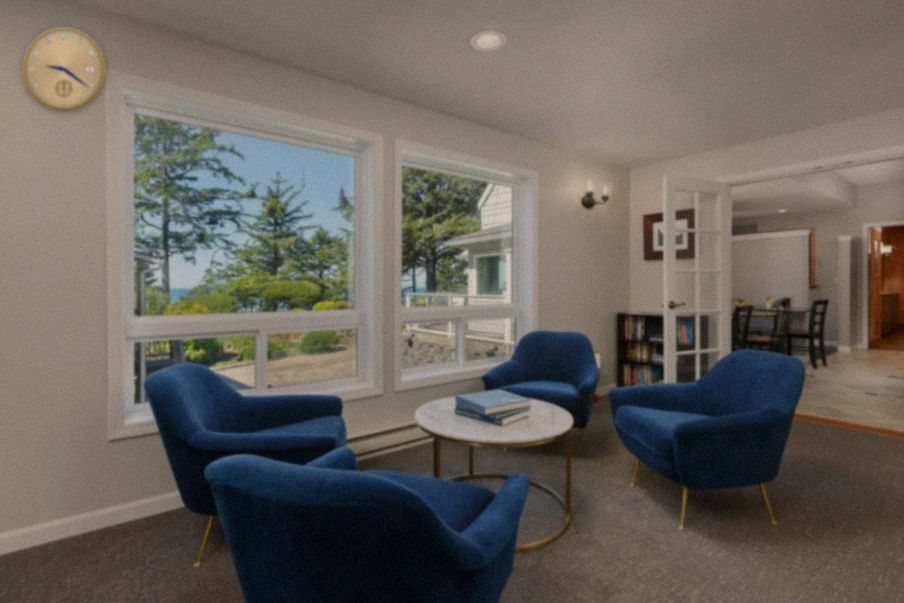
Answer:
9h21
